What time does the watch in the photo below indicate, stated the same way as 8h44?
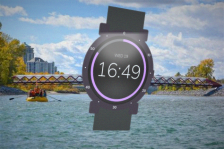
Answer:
16h49
